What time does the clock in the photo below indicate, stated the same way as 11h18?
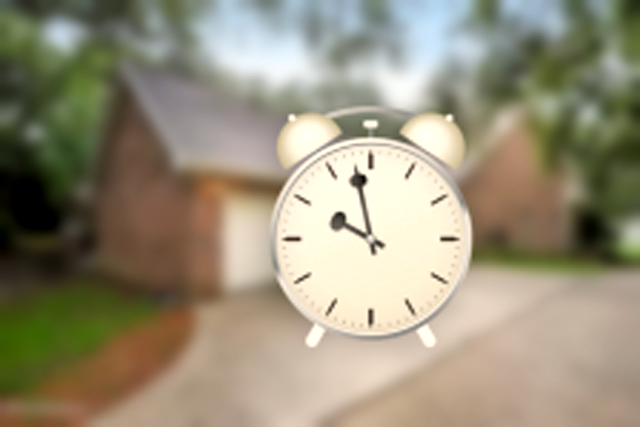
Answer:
9h58
